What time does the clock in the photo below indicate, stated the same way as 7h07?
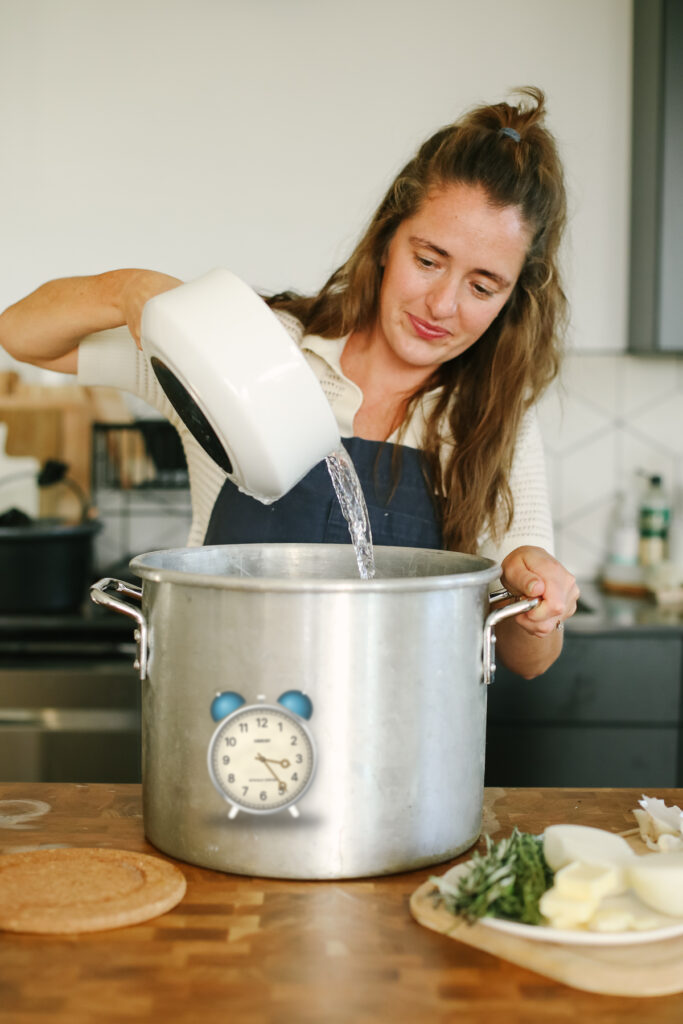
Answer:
3h24
